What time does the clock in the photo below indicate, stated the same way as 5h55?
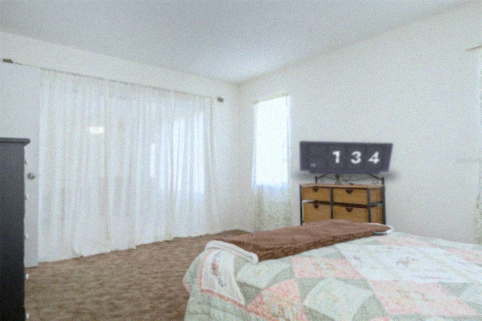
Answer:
1h34
